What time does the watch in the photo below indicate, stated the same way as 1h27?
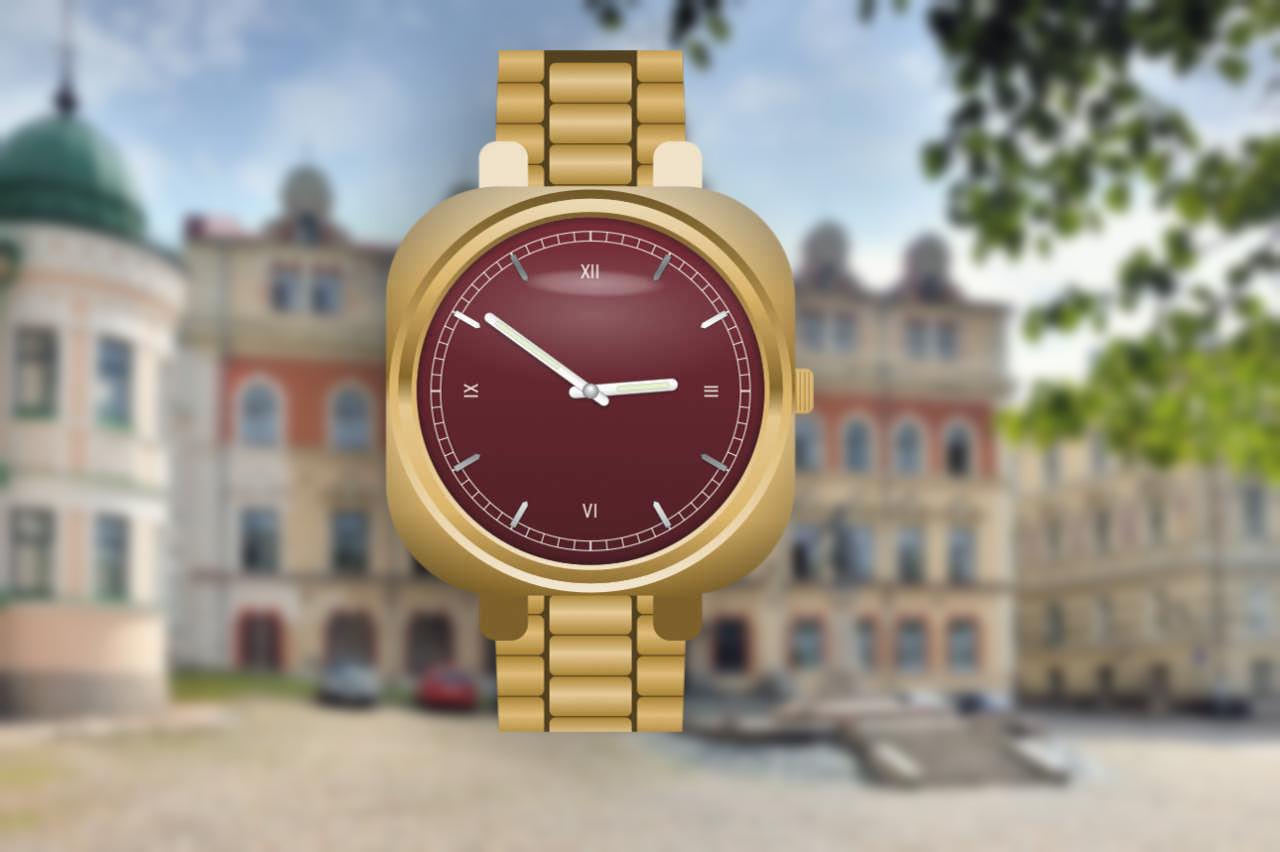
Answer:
2h51
